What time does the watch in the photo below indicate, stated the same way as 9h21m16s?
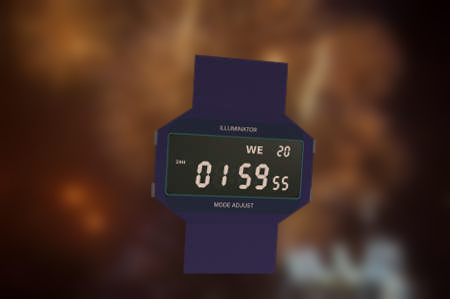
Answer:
1h59m55s
